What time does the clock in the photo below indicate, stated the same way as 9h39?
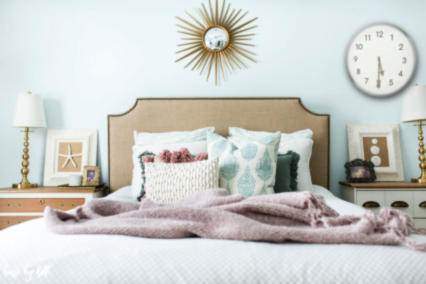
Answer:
5h30
